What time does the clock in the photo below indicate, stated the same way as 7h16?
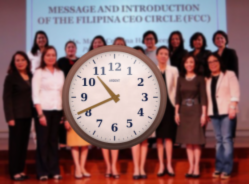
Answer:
10h41
